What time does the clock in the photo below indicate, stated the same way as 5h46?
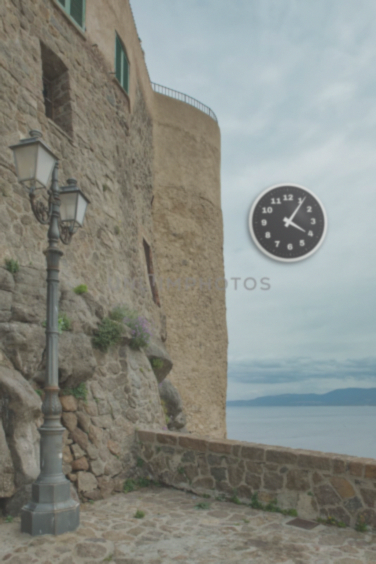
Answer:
4h06
